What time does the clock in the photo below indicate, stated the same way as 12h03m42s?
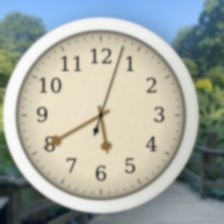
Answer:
5h40m03s
